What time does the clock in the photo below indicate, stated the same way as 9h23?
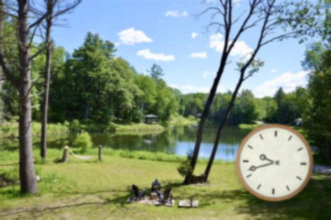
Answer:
9h42
